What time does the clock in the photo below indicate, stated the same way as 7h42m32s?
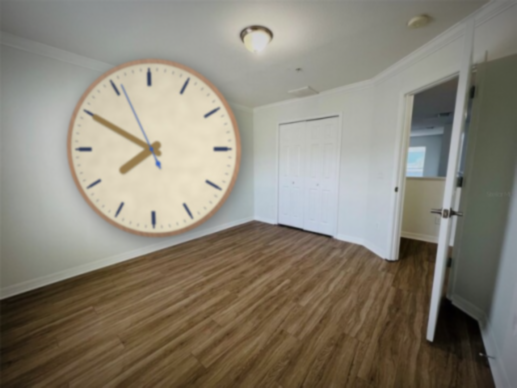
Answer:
7h49m56s
